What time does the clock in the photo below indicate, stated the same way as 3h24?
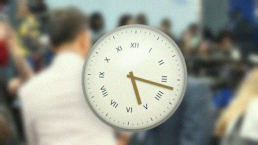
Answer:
5h17
